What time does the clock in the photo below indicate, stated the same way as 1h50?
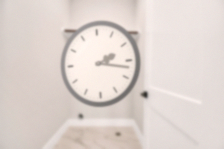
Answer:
2h17
